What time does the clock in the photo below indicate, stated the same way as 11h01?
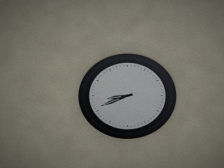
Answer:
8h41
